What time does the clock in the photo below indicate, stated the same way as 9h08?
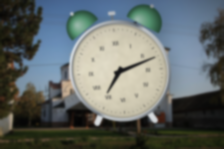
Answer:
7h12
